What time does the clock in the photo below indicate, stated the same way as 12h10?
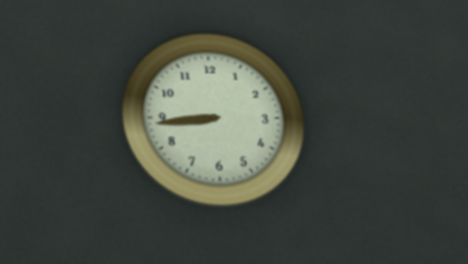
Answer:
8h44
